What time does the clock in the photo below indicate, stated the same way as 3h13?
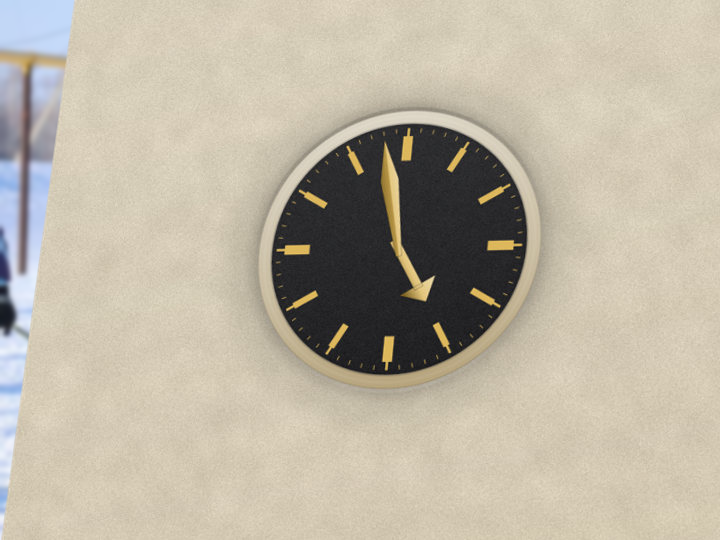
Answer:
4h58
